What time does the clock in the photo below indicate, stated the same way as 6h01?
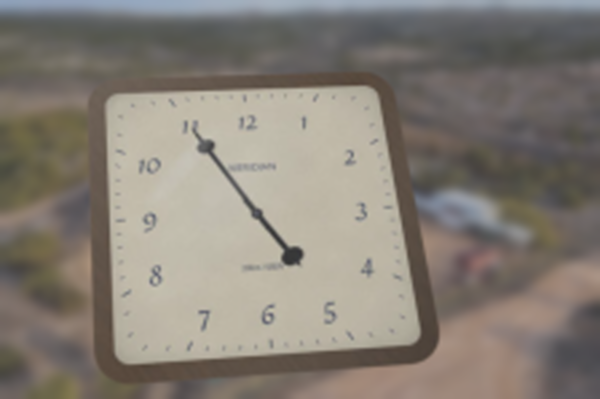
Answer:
4h55
